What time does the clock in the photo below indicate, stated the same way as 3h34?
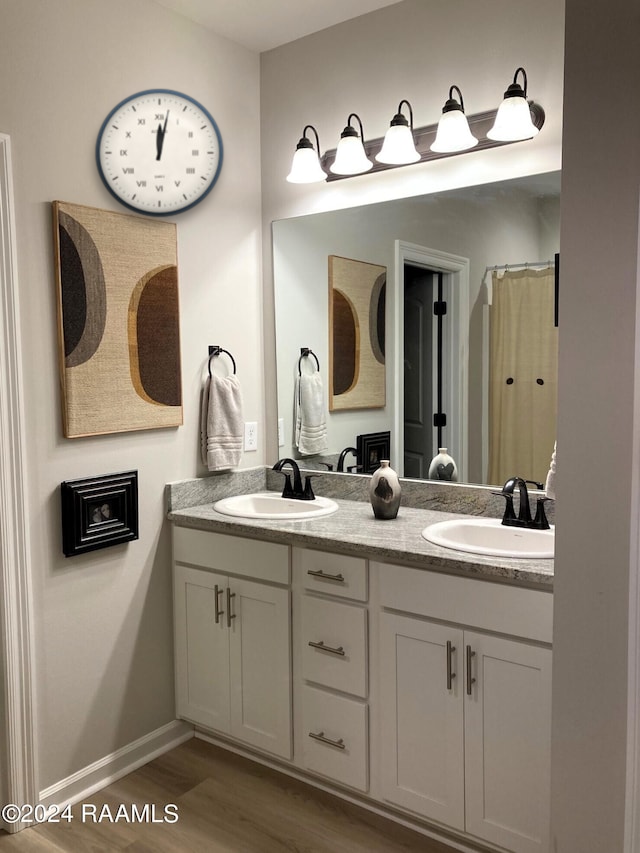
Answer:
12h02
